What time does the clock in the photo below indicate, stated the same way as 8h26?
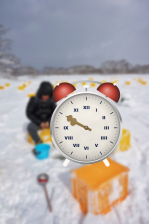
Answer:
9h50
